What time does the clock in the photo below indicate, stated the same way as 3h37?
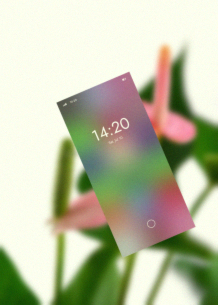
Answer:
14h20
